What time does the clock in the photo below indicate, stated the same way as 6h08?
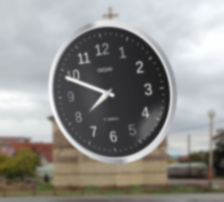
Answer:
7h49
